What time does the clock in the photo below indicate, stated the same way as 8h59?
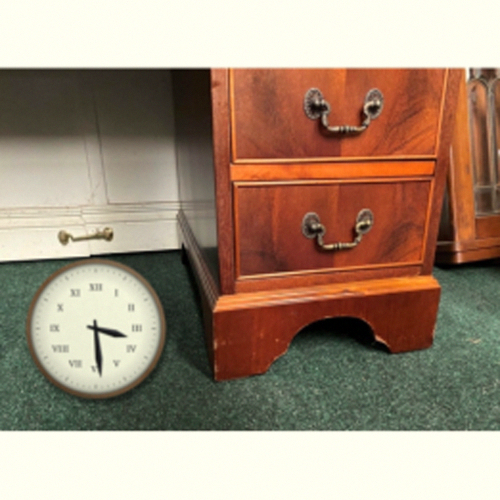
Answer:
3h29
